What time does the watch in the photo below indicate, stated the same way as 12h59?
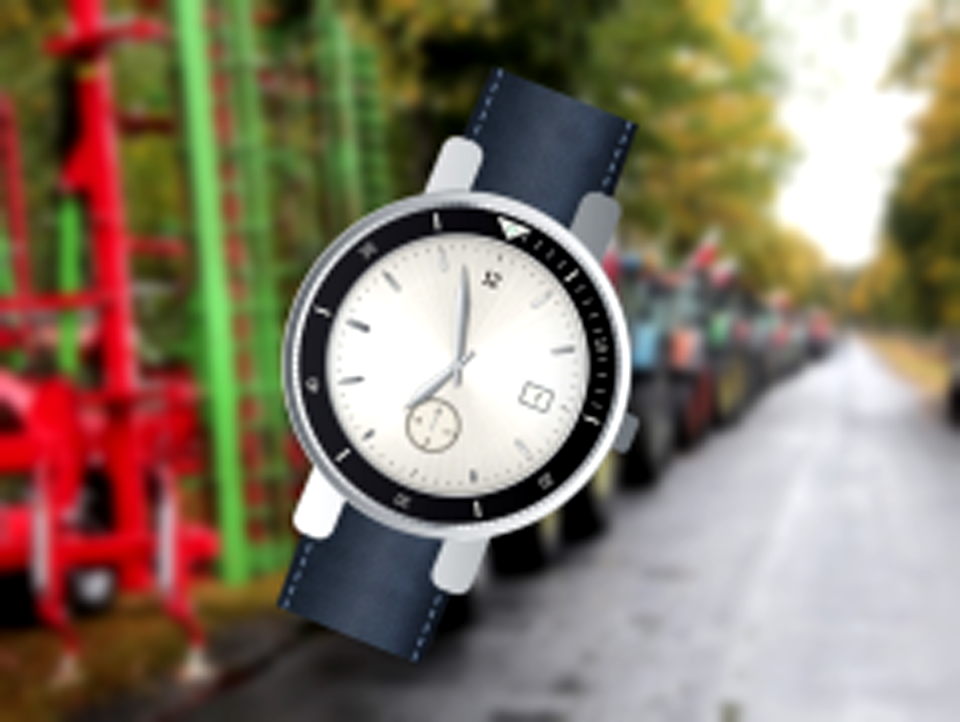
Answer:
6h57
